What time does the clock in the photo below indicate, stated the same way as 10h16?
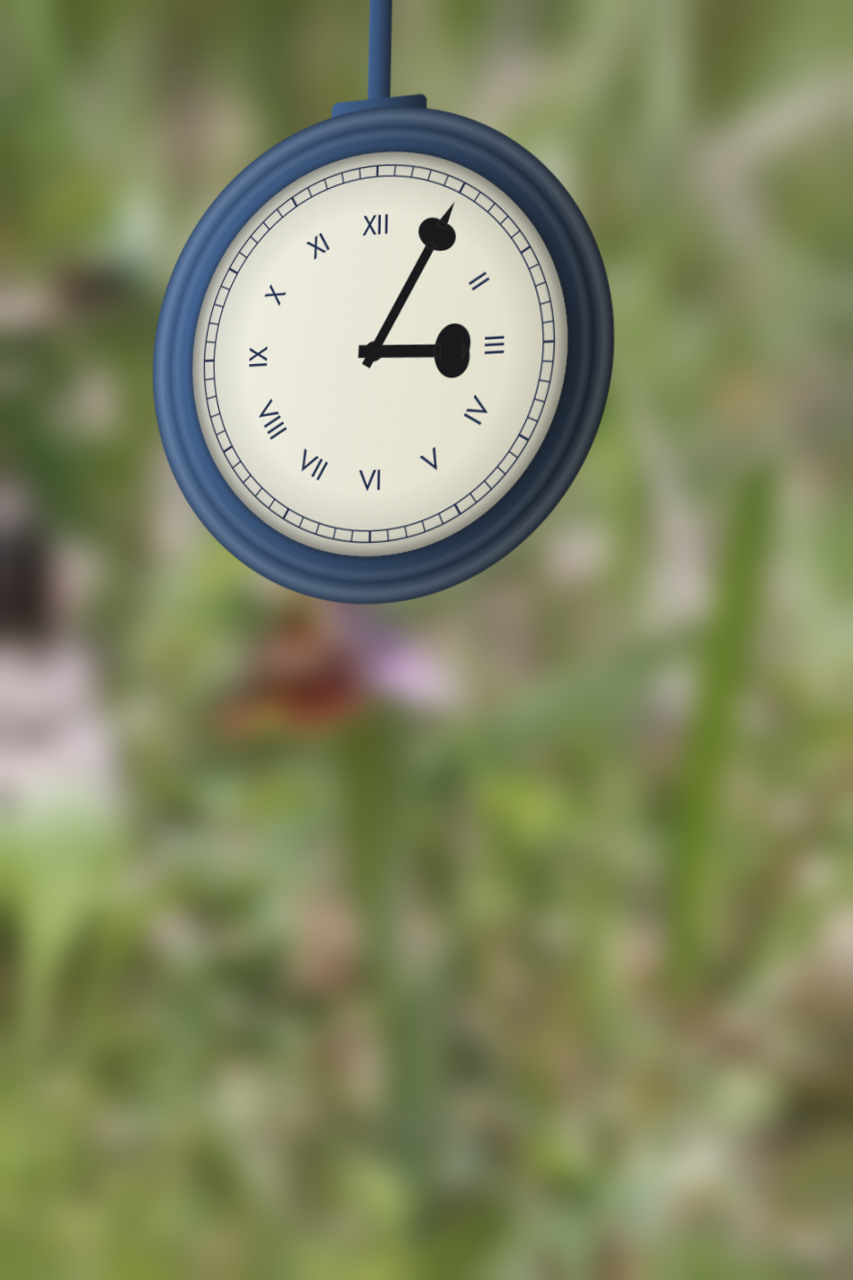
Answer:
3h05
